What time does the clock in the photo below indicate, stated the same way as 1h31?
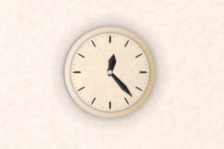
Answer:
12h23
